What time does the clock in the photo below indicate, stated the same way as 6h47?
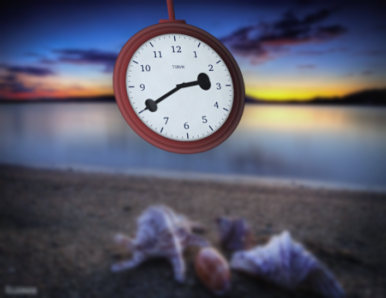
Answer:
2h40
